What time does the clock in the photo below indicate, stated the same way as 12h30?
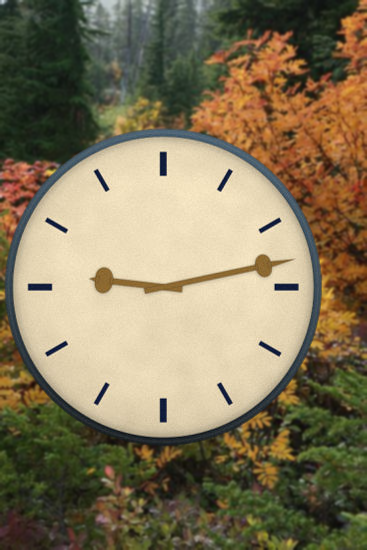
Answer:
9h13
